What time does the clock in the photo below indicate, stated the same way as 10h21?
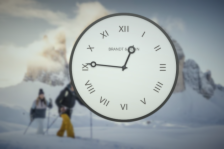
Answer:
12h46
